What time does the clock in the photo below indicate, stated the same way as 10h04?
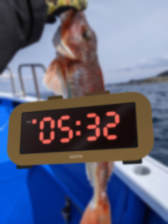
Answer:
5h32
